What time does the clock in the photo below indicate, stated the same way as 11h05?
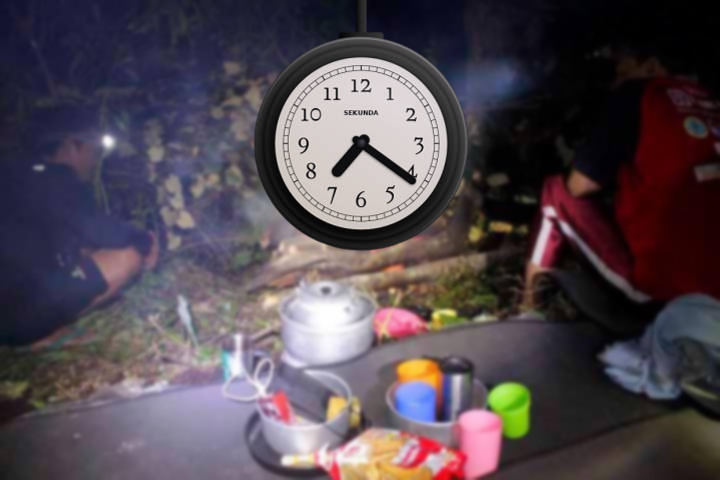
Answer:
7h21
